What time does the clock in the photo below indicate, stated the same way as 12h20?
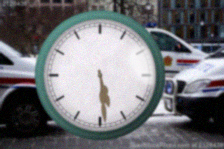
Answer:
5h29
